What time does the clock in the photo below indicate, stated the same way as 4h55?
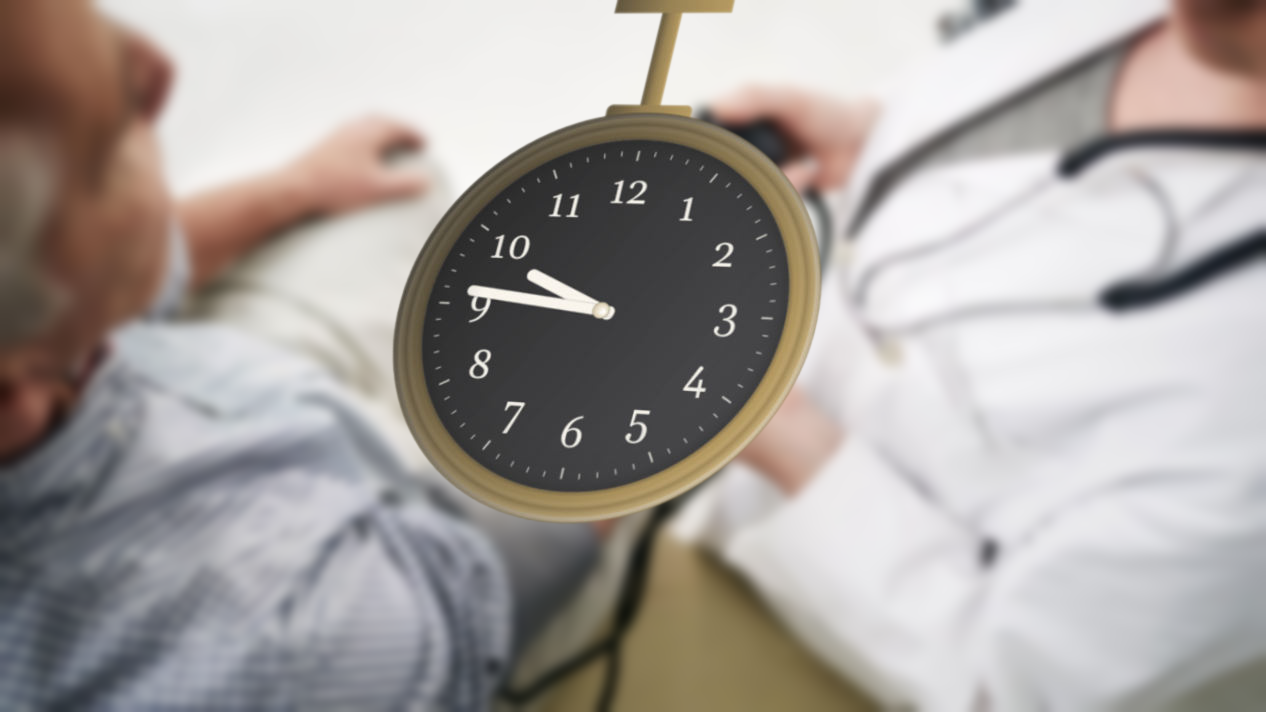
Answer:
9h46
